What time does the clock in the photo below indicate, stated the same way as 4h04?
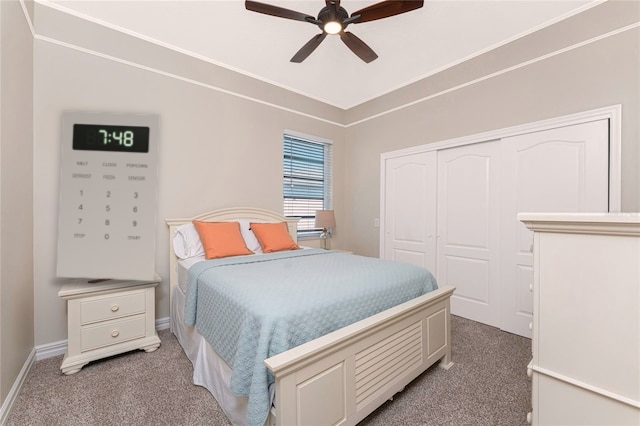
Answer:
7h48
